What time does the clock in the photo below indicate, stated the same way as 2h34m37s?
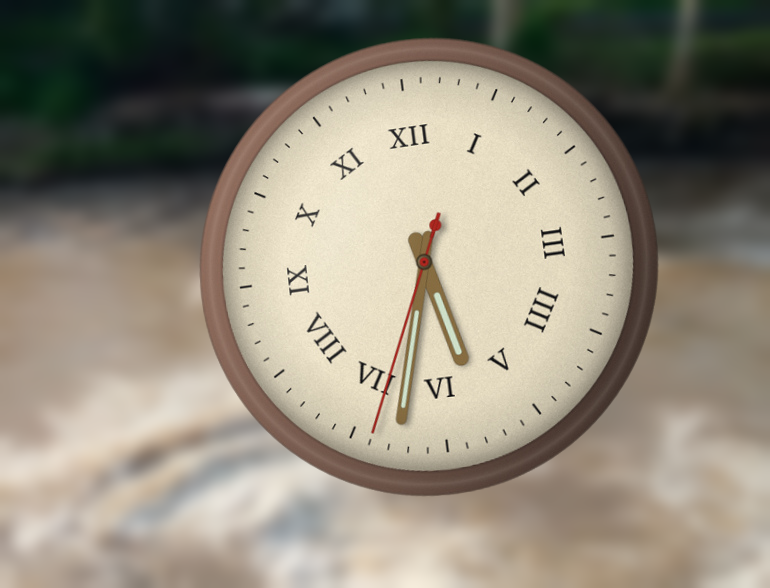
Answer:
5h32m34s
